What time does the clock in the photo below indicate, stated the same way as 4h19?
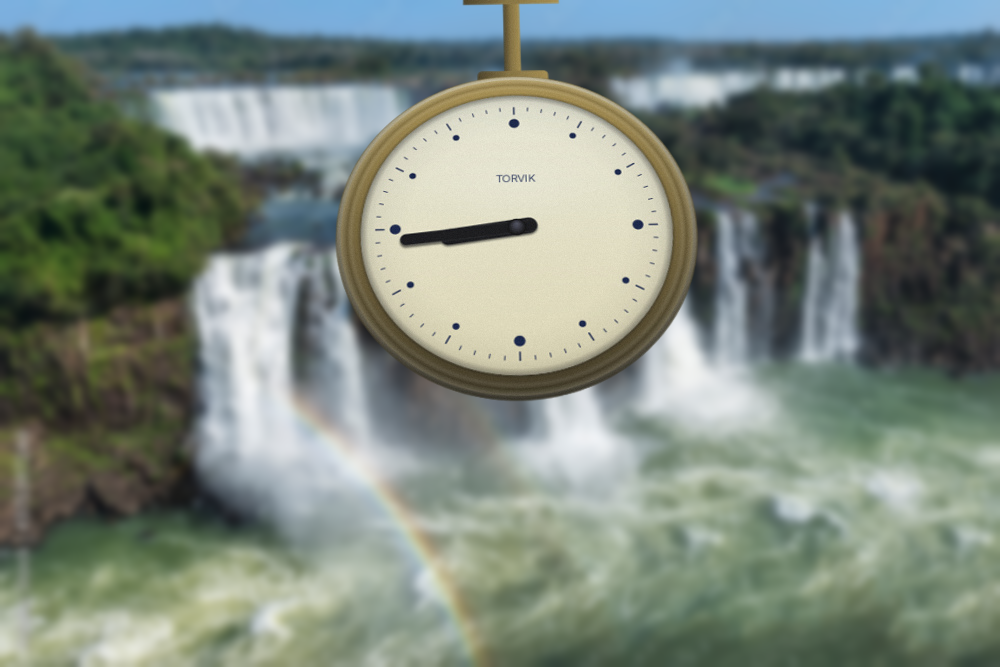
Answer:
8h44
